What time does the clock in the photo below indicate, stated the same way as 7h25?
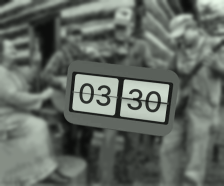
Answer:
3h30
